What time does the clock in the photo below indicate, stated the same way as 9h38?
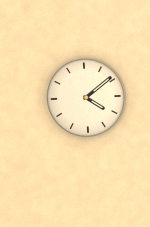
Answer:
4h09
